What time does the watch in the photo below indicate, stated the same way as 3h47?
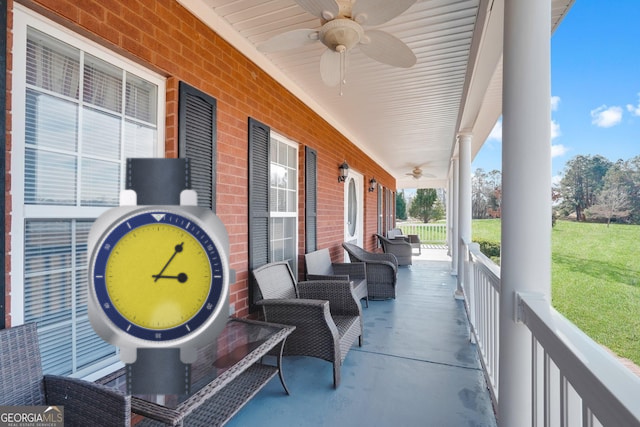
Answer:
3h06
